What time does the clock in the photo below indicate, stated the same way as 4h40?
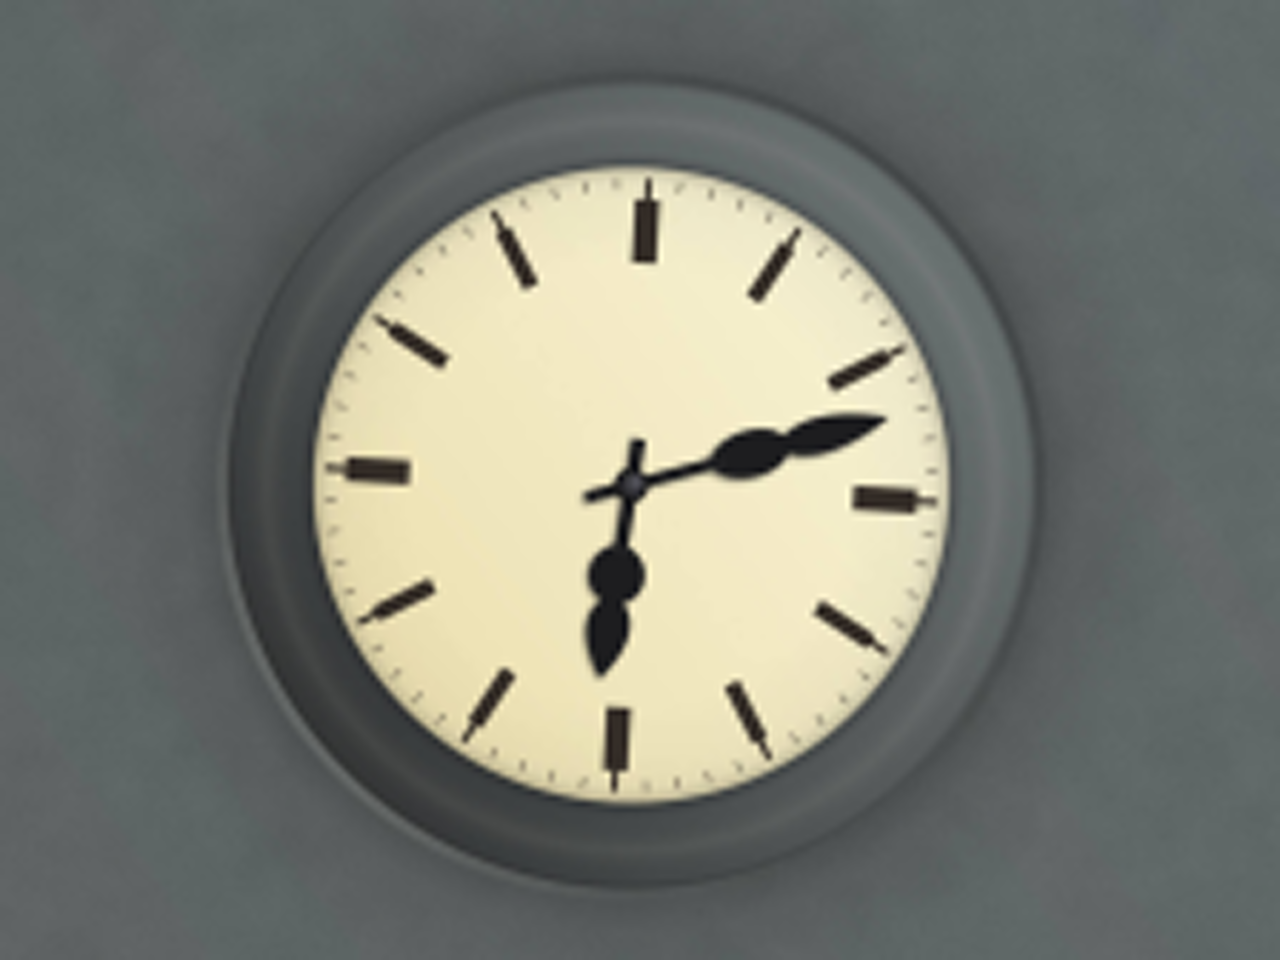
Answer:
6h12
